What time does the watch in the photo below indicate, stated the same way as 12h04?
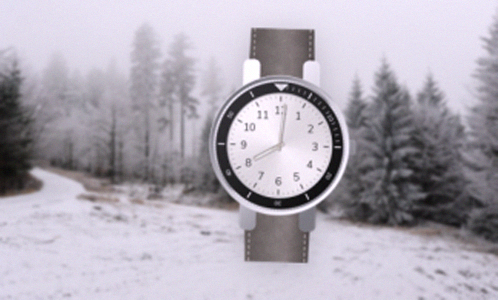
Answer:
8h01
